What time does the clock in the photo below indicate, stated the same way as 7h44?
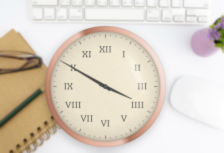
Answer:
3h50
